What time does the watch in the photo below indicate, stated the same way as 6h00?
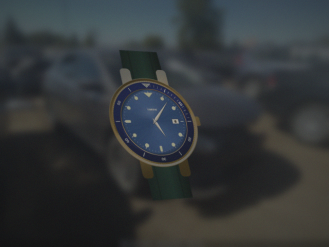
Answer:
5h07
